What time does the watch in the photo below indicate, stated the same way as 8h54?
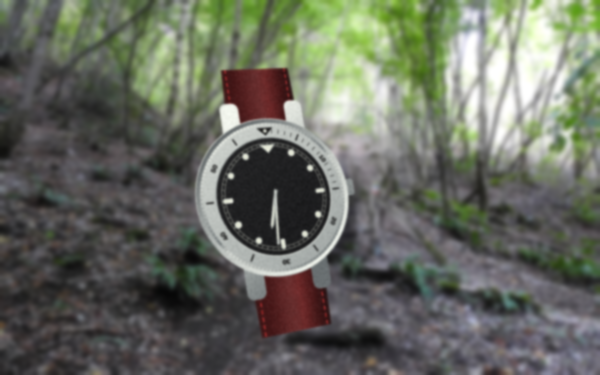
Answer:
6h31
